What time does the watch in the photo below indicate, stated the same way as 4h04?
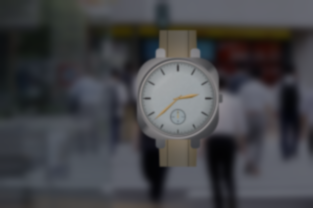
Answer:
2h38
